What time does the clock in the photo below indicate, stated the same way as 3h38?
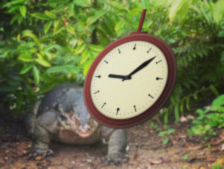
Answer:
9h08
